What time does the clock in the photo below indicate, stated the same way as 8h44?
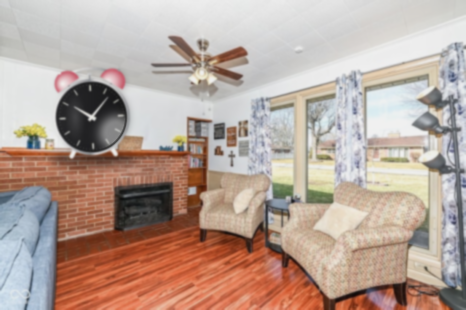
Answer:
10h07
